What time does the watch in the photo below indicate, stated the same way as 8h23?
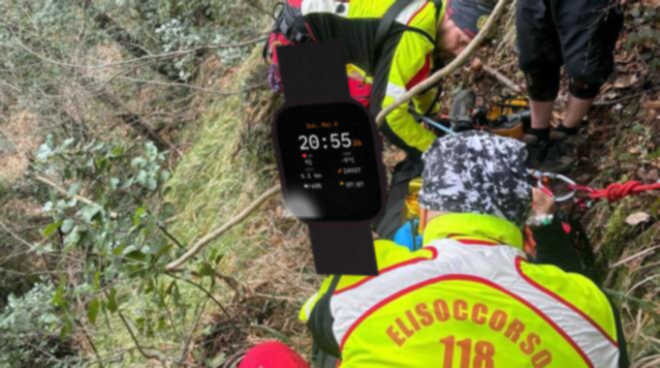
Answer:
20h55
